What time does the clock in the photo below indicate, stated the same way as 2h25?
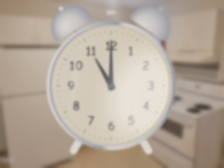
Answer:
11h00
